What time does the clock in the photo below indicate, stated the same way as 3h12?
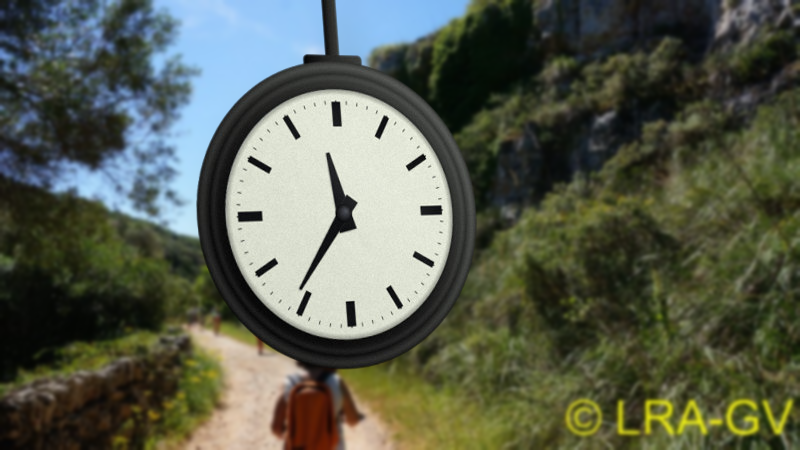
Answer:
11h36
